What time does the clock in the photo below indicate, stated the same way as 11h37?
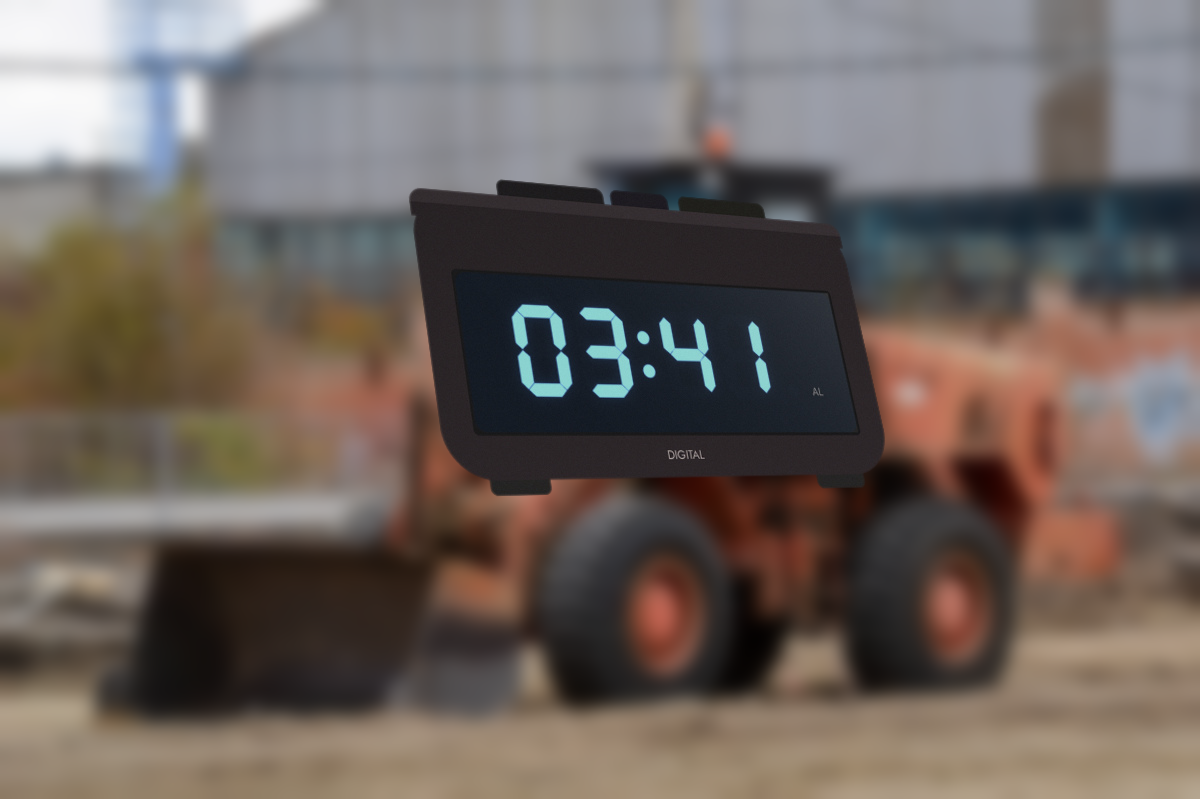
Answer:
3h41
